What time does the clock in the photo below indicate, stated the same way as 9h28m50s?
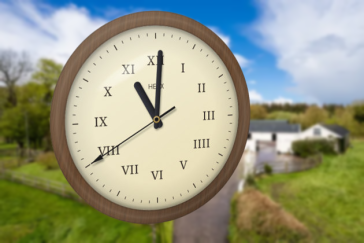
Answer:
11h00m40s
